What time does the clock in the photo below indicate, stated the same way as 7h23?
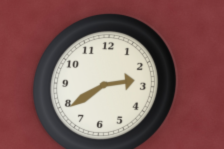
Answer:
2h39
